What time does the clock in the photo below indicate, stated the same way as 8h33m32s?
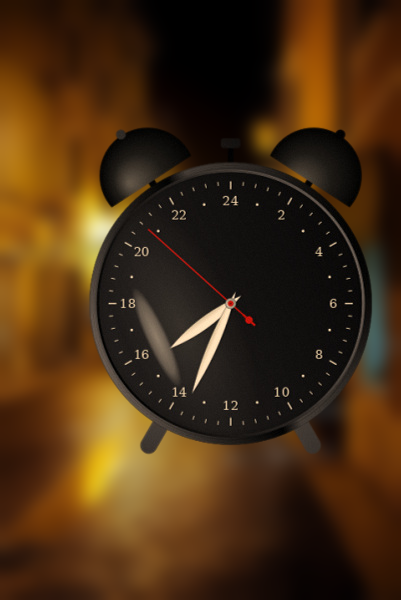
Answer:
15h33m52s
